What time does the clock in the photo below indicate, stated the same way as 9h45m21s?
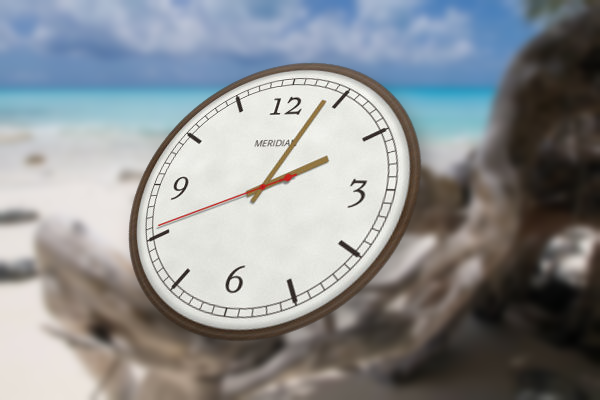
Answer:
2h03m41s
